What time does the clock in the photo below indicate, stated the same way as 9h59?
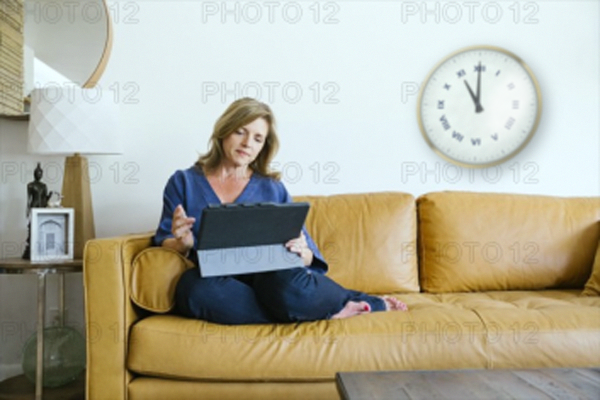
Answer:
11h00
